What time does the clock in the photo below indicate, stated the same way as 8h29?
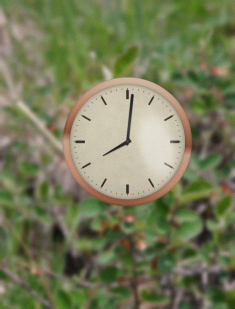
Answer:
8h01
